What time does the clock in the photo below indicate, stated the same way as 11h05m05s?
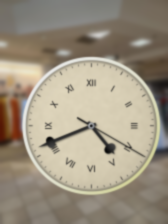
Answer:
4h41m20s
